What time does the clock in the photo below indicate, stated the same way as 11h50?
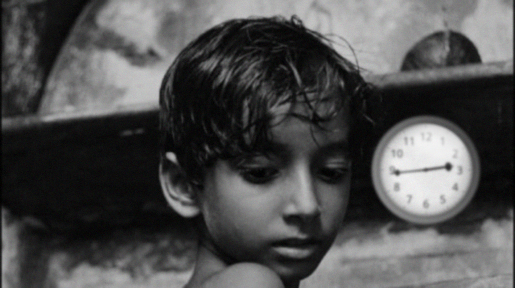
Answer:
2h44
